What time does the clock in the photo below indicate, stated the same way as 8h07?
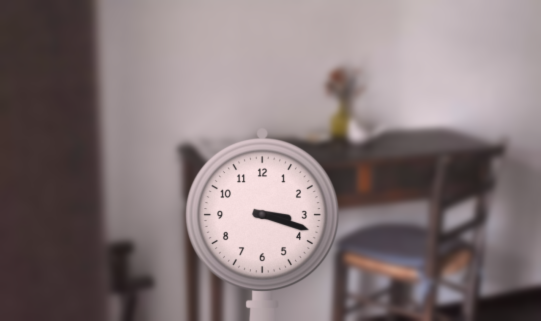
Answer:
3h18
